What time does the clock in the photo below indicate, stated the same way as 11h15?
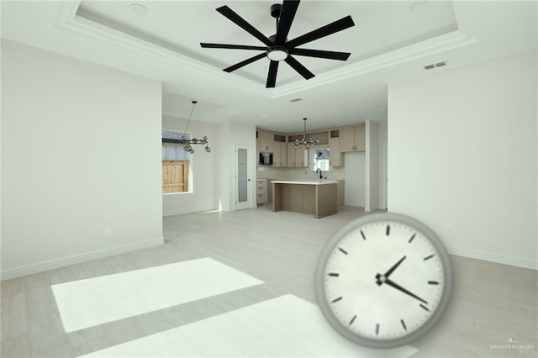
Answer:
1h19
